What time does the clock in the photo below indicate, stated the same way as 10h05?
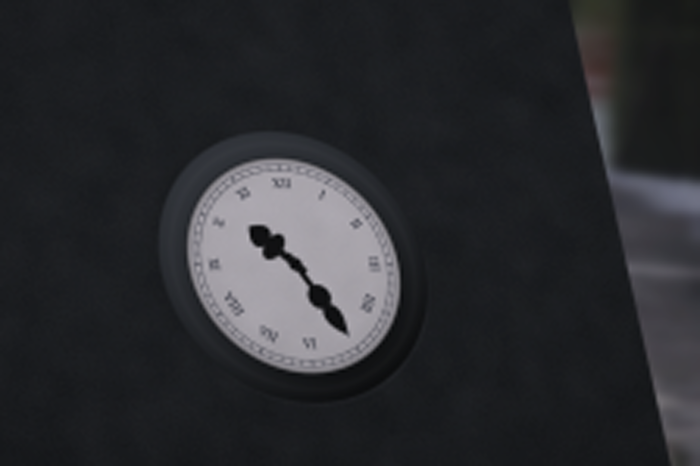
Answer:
10h25
